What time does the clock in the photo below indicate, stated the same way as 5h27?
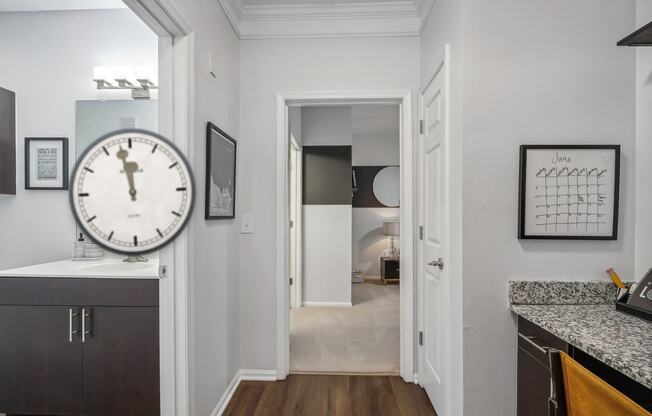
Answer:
11h58
